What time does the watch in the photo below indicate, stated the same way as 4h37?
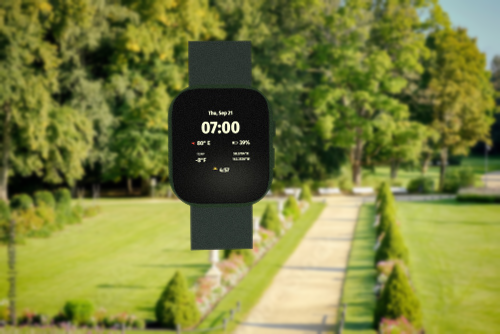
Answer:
7h00
